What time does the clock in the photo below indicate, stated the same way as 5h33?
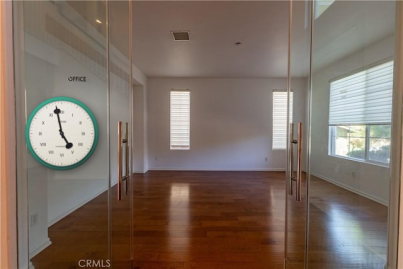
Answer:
4h58
